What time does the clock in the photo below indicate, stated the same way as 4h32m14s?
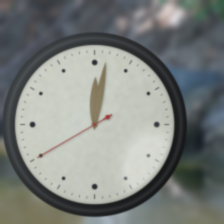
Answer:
12h01m40s
